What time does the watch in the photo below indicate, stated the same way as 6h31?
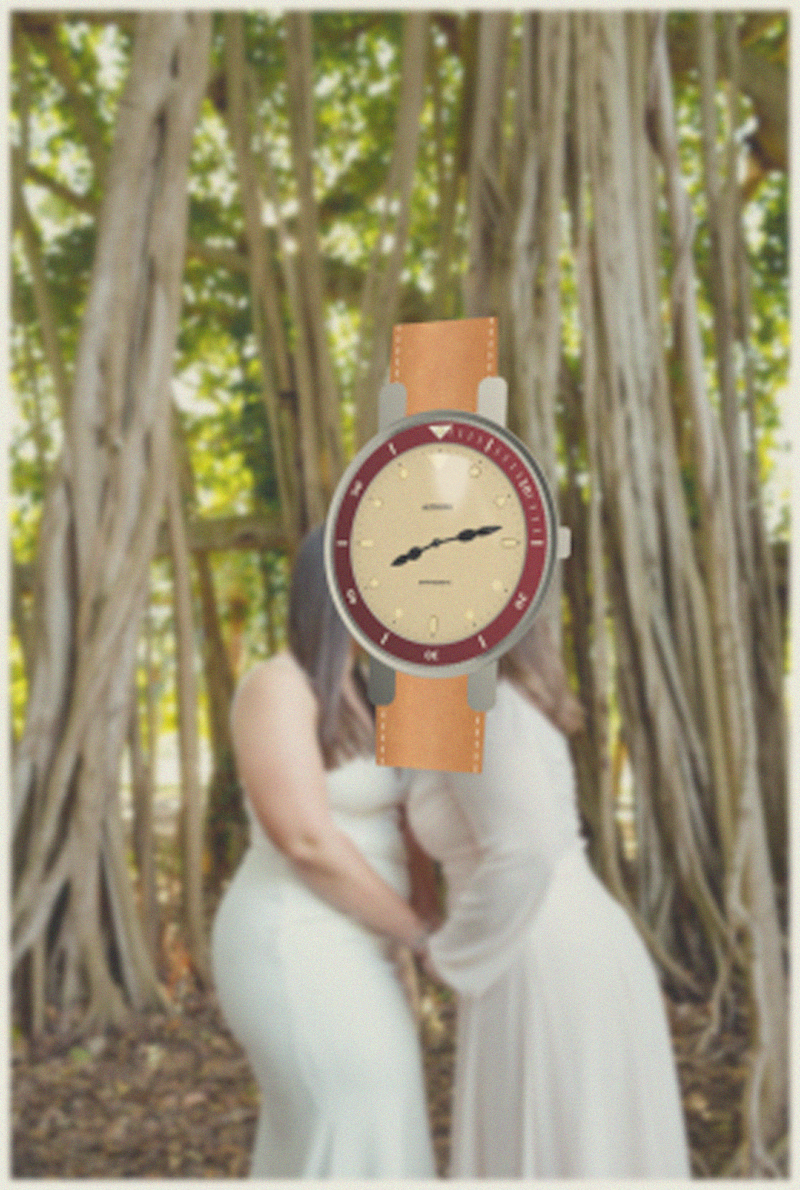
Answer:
8h13
